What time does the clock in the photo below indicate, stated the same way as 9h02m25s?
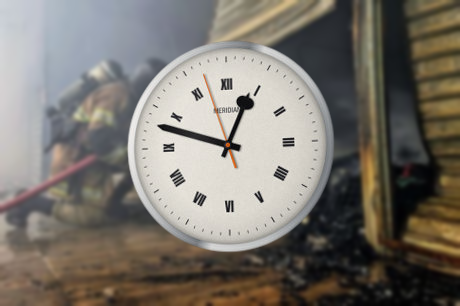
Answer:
12h47m57s
